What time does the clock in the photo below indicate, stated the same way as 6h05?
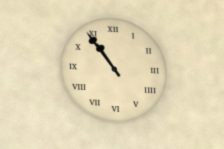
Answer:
10h54
